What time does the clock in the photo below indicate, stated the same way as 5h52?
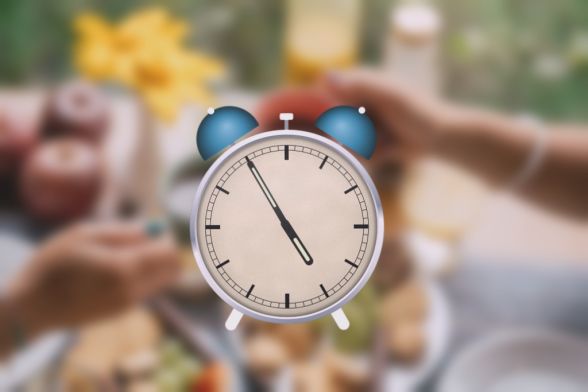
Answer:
4h55
